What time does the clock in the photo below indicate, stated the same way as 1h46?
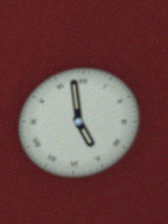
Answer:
4h58
